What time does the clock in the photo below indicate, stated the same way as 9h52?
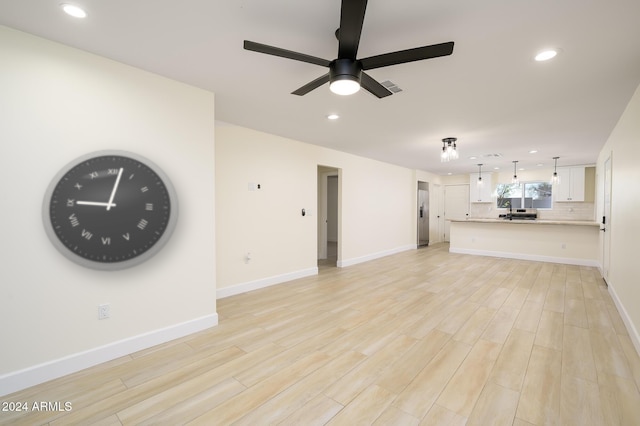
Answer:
9h02
